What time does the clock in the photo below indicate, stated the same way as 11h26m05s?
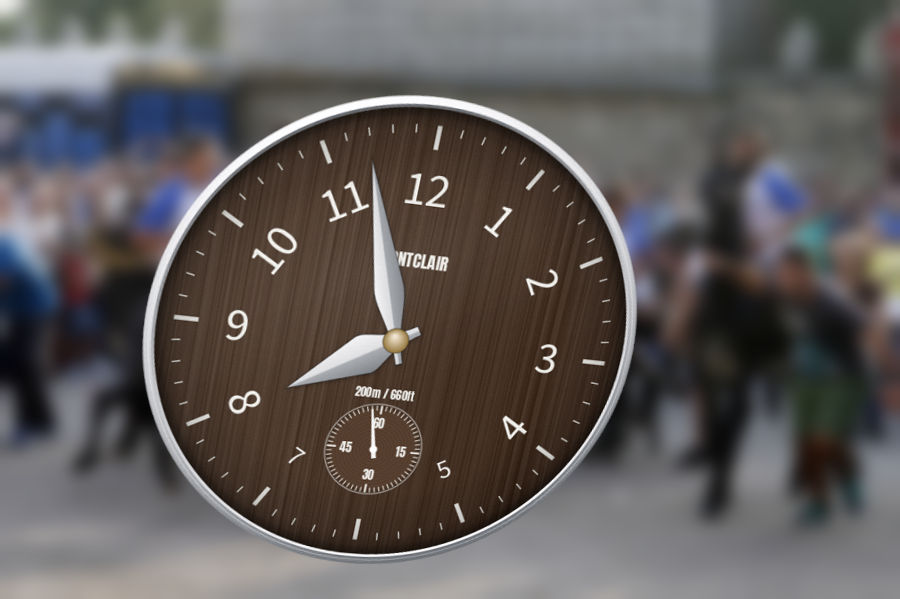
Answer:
7h56m58s
